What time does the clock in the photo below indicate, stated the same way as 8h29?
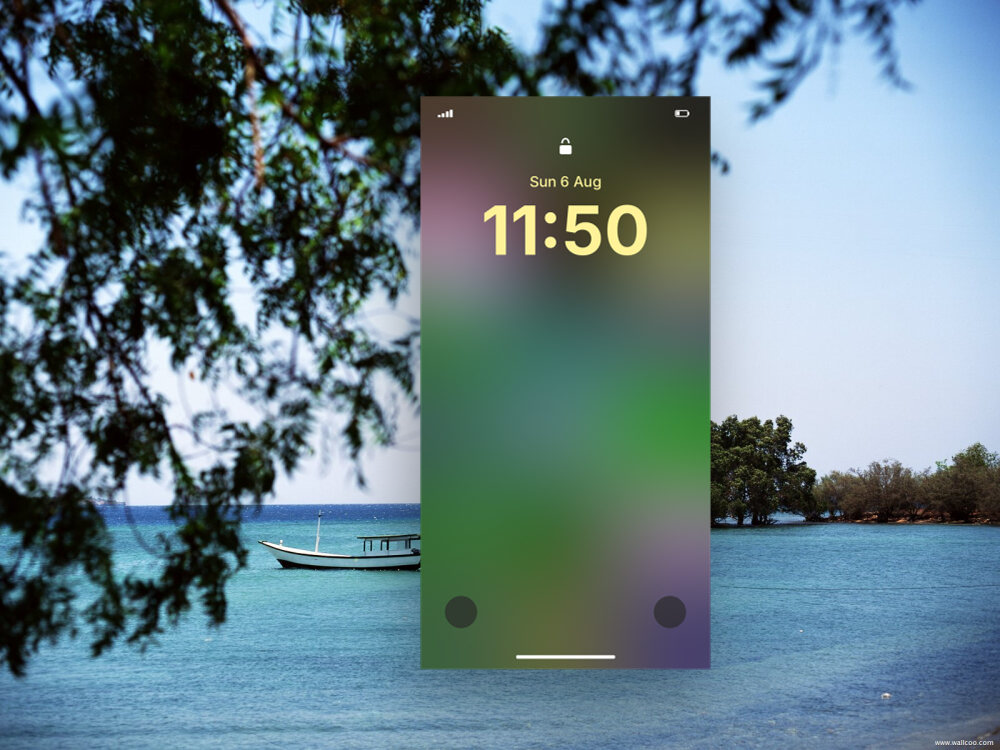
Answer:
11h50
